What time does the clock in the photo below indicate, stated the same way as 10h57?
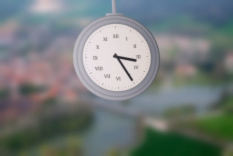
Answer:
3h25
